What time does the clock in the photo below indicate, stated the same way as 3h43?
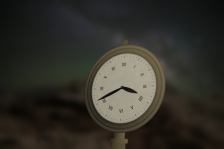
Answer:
3h41
